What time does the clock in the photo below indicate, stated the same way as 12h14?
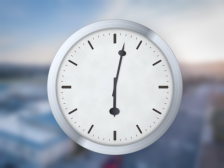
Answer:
6h02
